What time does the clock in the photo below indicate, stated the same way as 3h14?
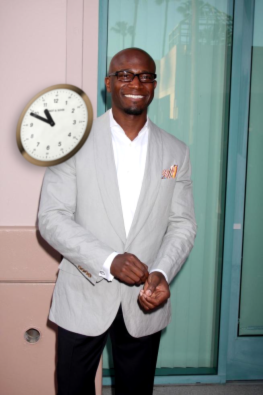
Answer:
10h49
